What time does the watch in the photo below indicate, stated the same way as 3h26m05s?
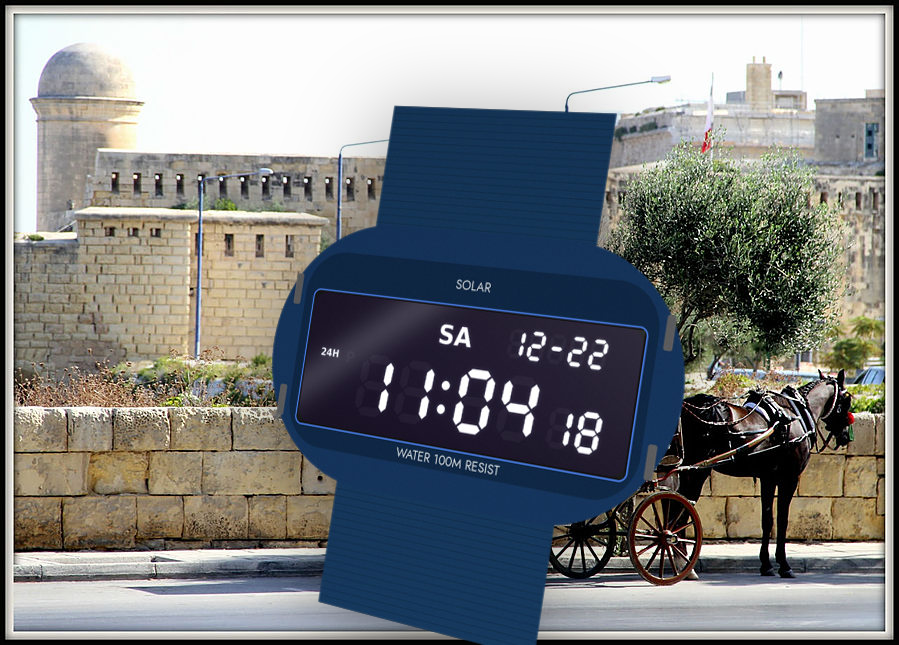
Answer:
11h04m18s
